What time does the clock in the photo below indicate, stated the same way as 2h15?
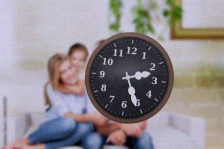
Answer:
2h26
